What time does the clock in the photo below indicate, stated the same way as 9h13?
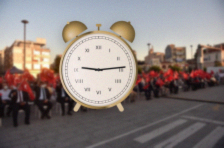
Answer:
9h14
